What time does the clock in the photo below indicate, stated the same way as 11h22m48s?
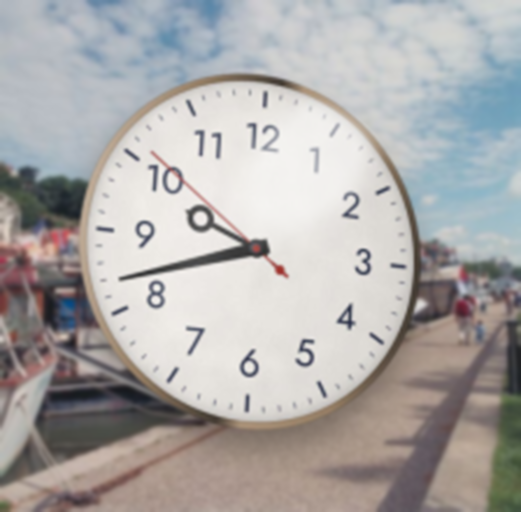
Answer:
9h41m51s
